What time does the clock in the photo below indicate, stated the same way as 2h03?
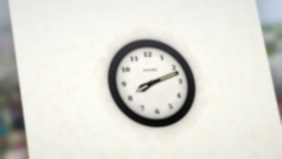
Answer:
8h12
